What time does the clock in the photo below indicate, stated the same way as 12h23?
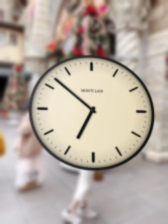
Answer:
6h52
